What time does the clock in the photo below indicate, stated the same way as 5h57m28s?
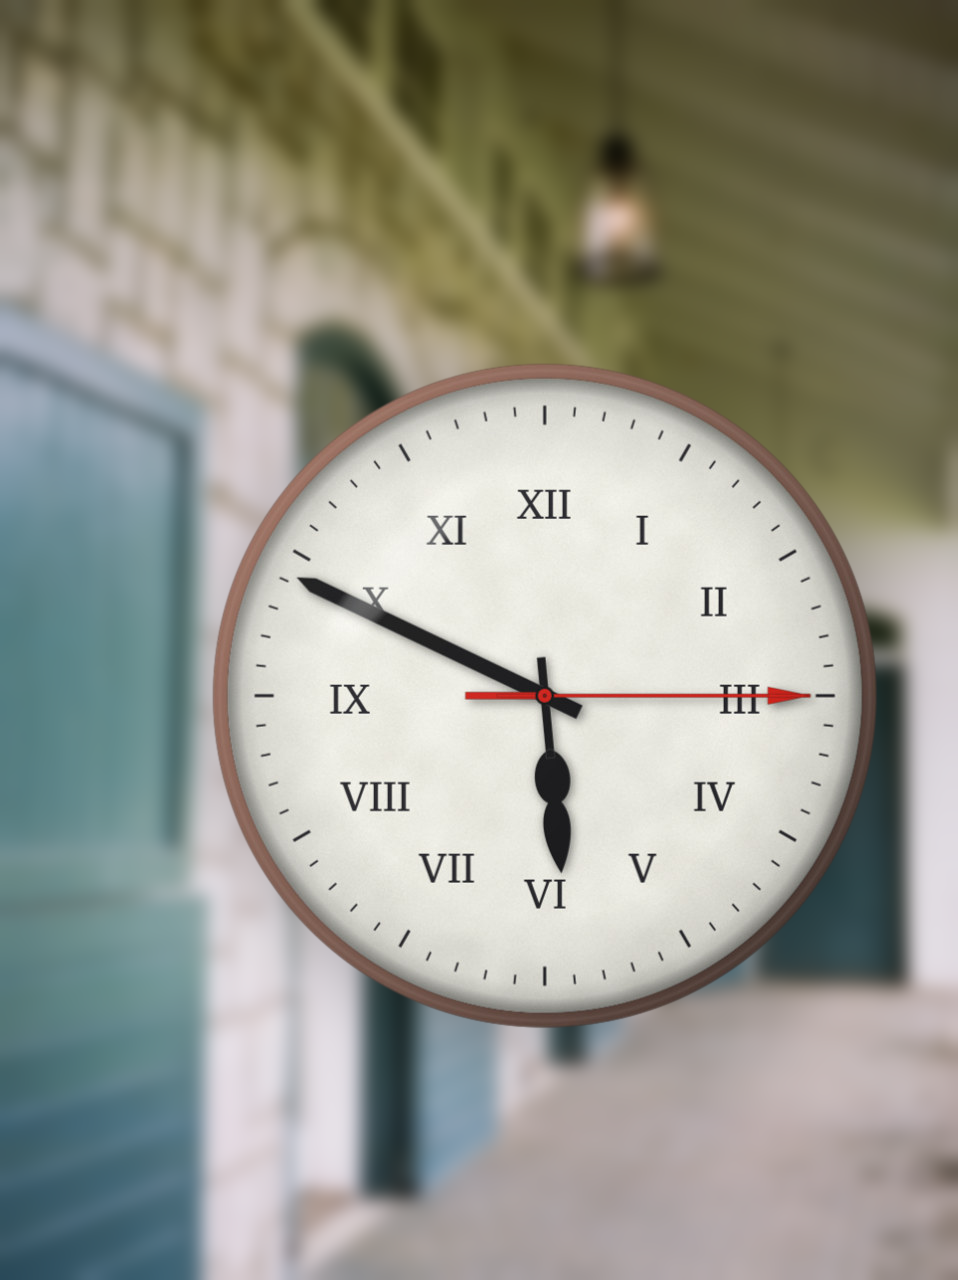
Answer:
5h49m15s
